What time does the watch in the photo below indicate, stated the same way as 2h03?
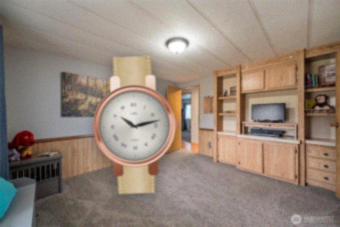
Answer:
10h13
